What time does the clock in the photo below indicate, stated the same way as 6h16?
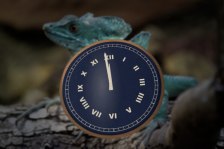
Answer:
11h59
